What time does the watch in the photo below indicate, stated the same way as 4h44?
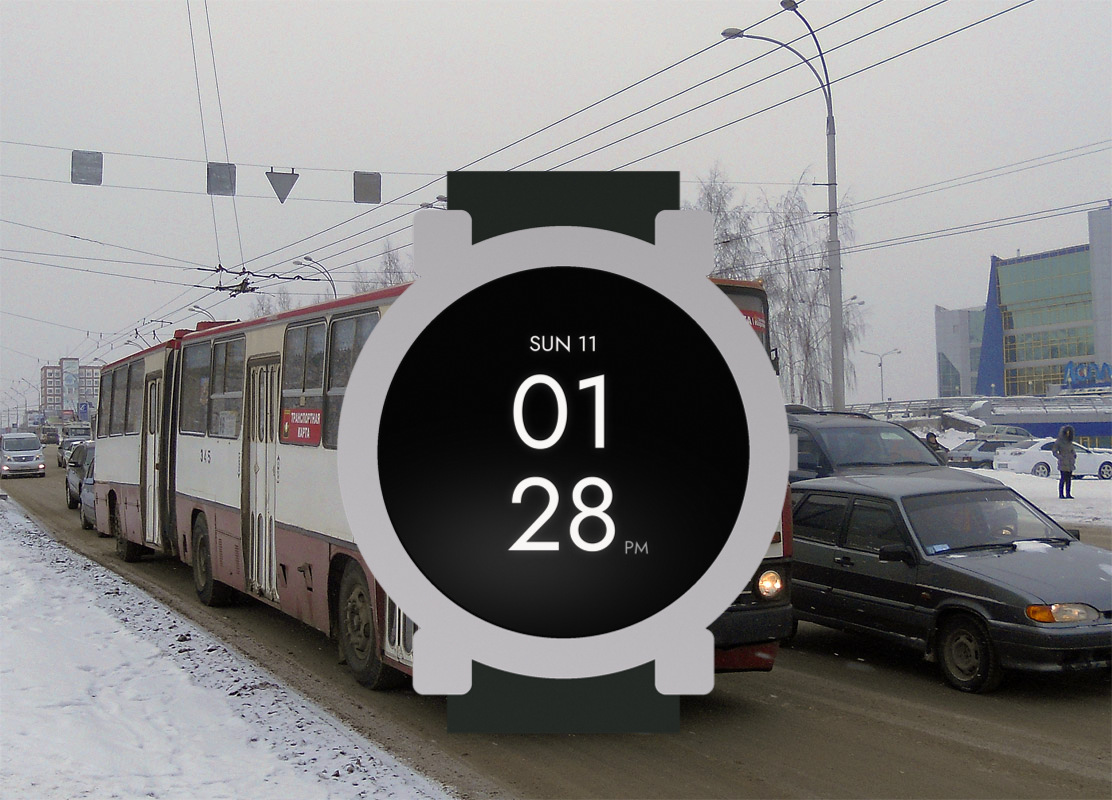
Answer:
1h28
